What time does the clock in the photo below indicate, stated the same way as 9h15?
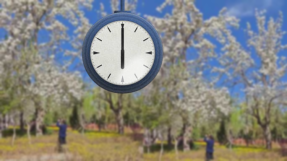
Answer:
6h00
